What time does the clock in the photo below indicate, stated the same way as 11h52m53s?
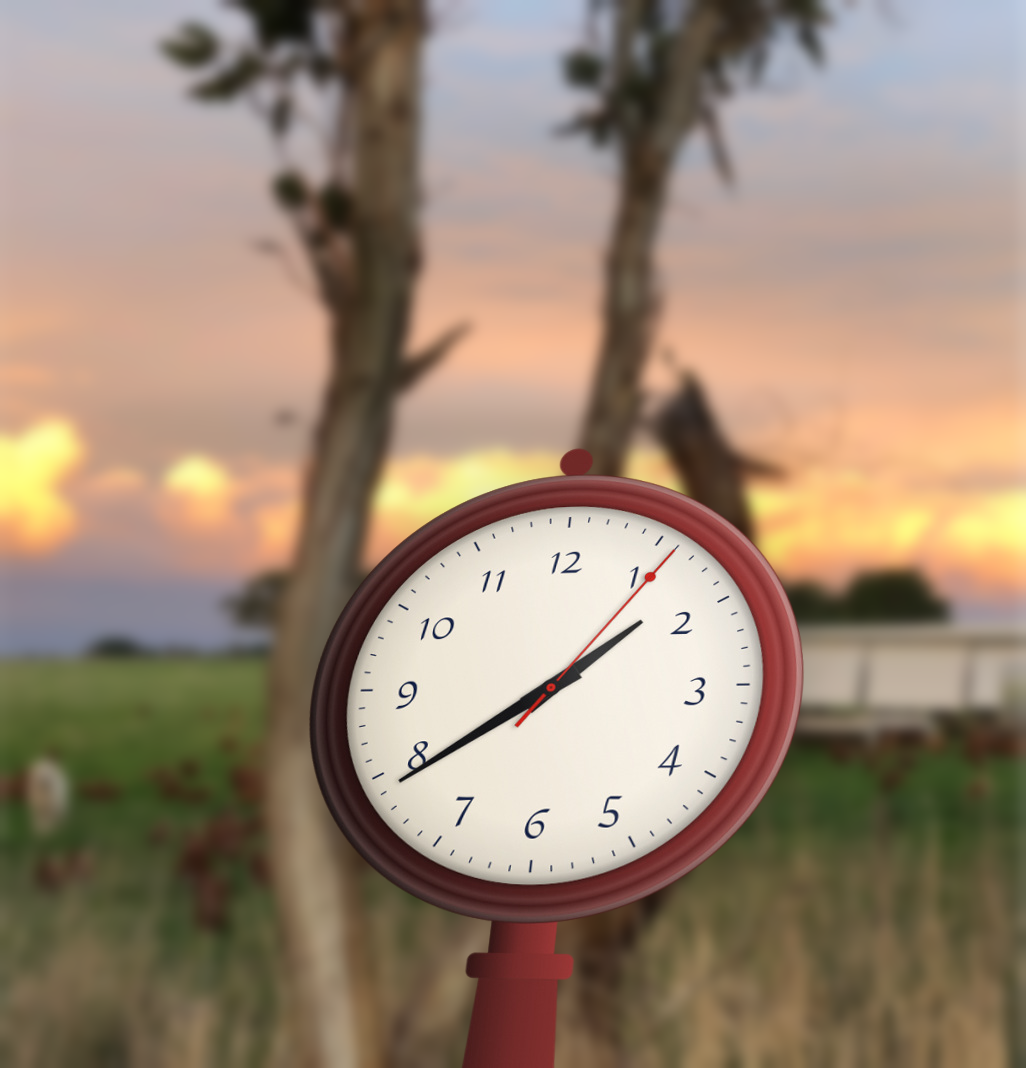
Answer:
1h39m06s
